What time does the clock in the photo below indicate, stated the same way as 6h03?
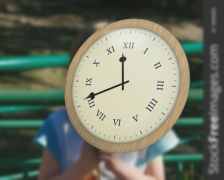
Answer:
11h41
